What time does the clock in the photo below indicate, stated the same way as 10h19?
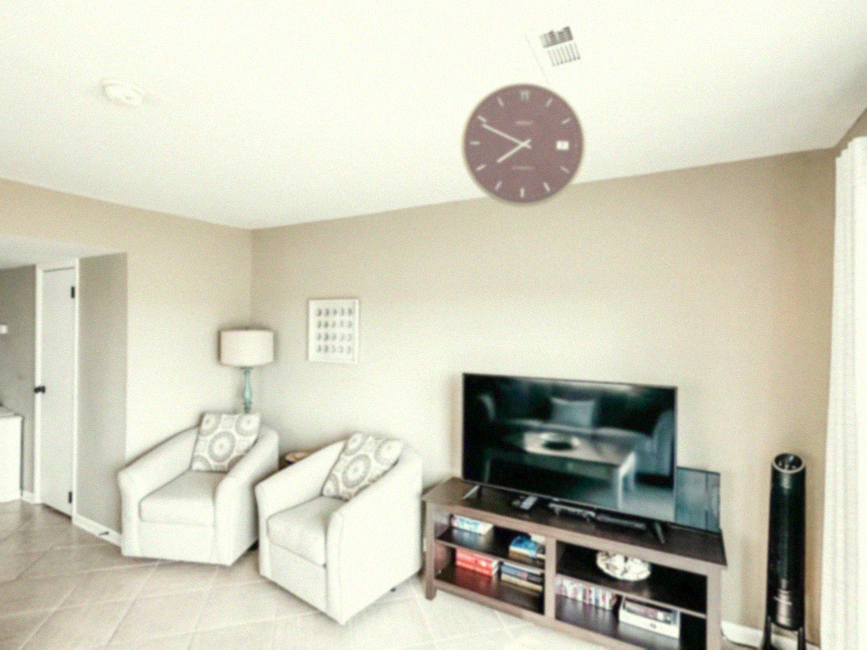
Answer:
7h49
